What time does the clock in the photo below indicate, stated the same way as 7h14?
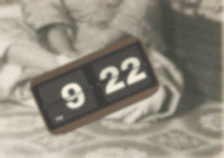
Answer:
9h22
